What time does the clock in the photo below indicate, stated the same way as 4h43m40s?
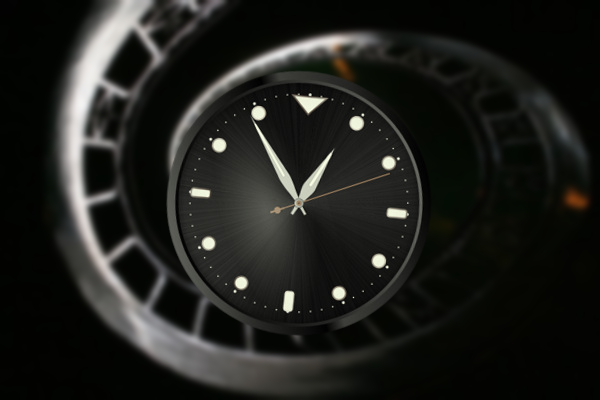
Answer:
12h54m11s
